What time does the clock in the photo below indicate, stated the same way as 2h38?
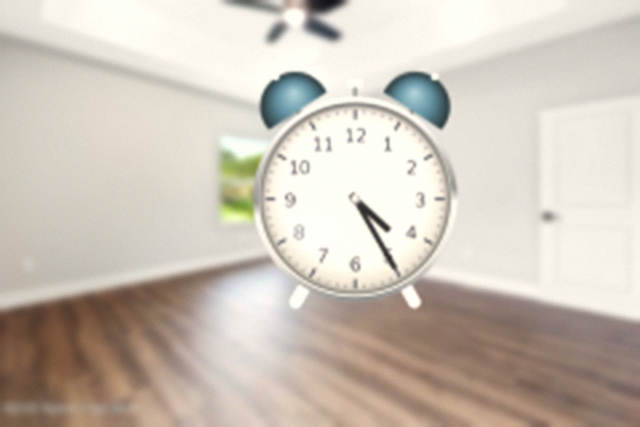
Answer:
4h25
